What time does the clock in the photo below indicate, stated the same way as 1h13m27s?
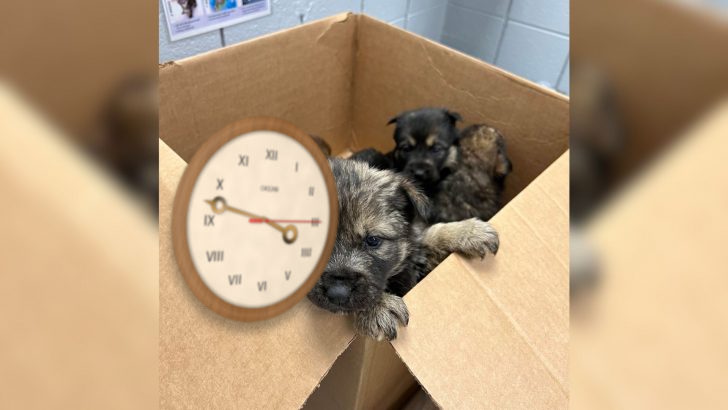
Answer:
3h47m15s
